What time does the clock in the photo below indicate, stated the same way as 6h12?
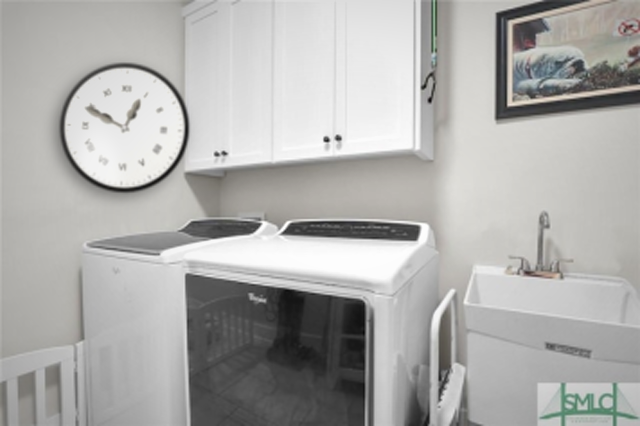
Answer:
12h49
